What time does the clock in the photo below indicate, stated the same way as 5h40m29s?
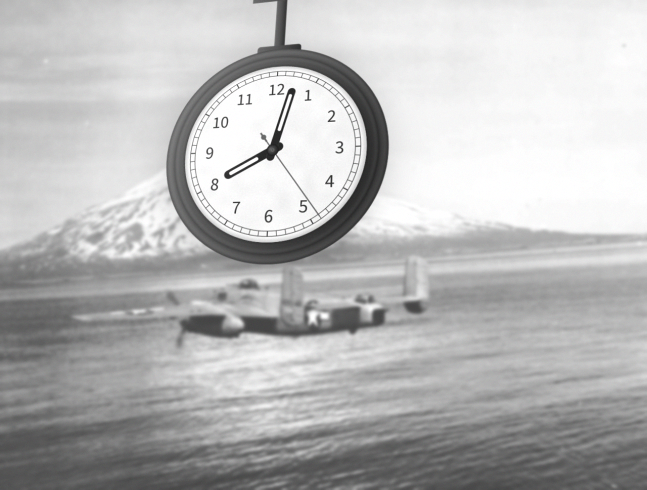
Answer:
8h02m24s
